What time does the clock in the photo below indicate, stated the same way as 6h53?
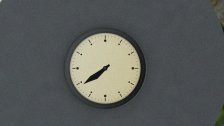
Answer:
7h39
